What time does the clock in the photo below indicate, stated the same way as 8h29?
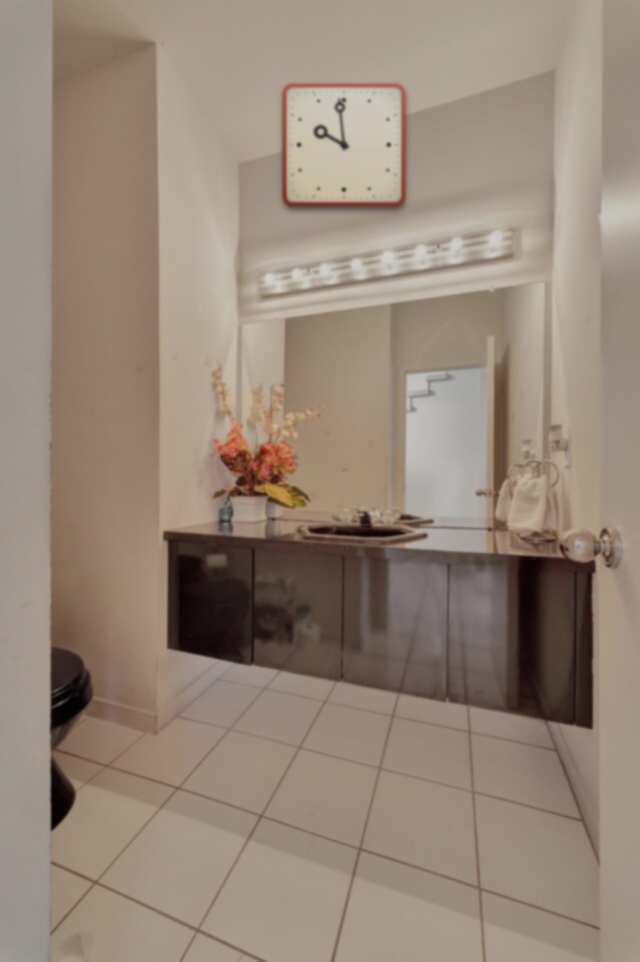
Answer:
9h59
